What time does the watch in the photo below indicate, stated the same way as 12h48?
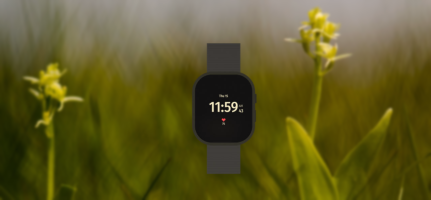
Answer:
11h59
